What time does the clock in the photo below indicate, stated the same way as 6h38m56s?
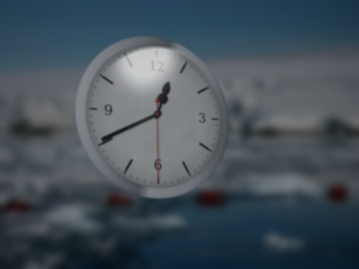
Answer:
12h40m30s
